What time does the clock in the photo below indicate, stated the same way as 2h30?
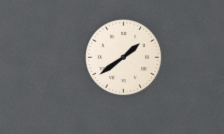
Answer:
1h39
